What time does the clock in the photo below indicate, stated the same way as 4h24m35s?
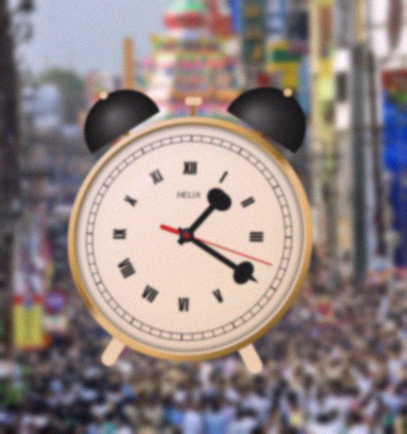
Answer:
1h20m18s
